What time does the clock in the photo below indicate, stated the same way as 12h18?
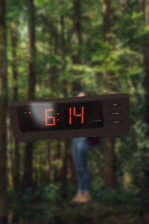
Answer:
6h14
